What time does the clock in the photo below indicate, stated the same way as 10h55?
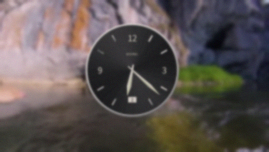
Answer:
6h22
